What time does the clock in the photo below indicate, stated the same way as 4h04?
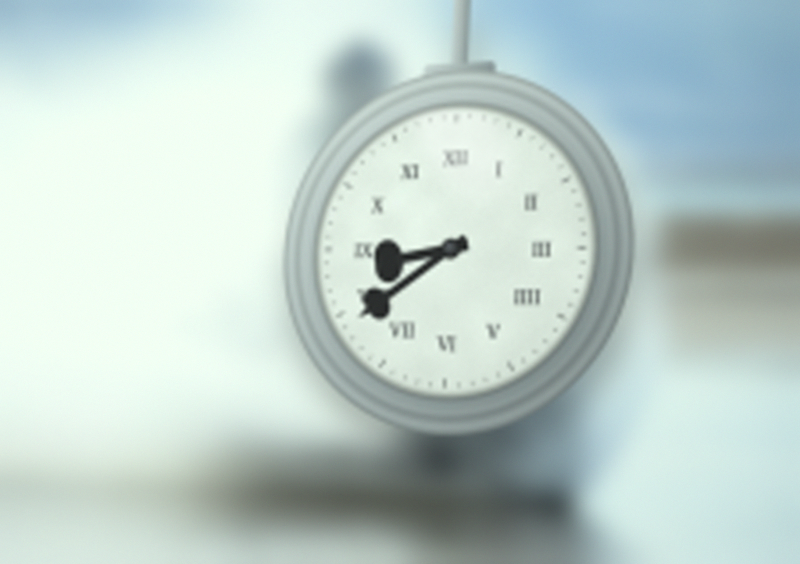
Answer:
8h39
